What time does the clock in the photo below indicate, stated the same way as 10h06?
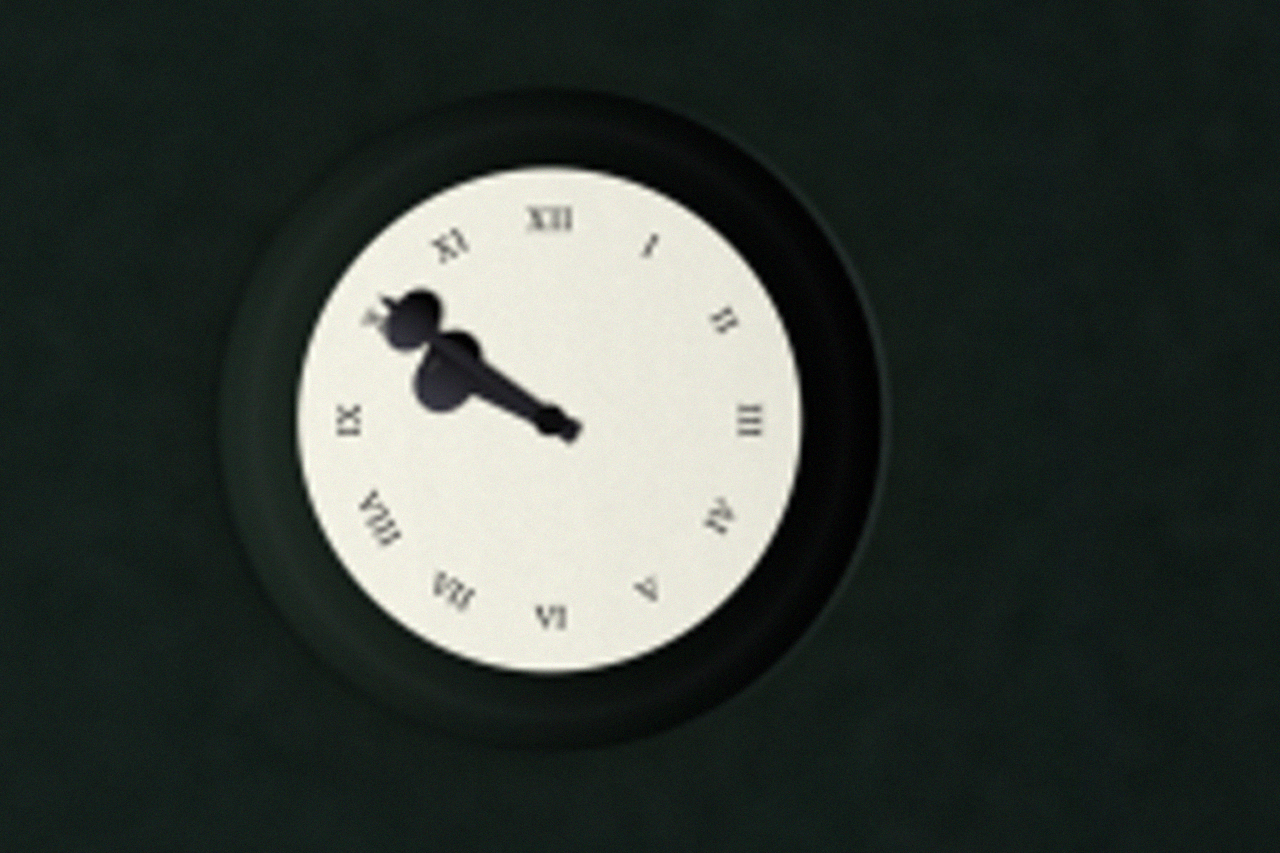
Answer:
9h51
